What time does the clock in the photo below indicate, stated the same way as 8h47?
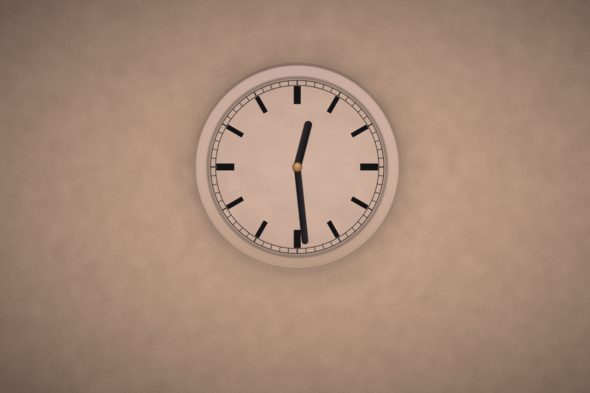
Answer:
12h29
